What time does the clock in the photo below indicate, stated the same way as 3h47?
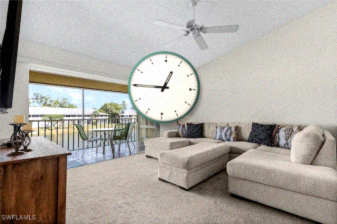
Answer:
12h45
